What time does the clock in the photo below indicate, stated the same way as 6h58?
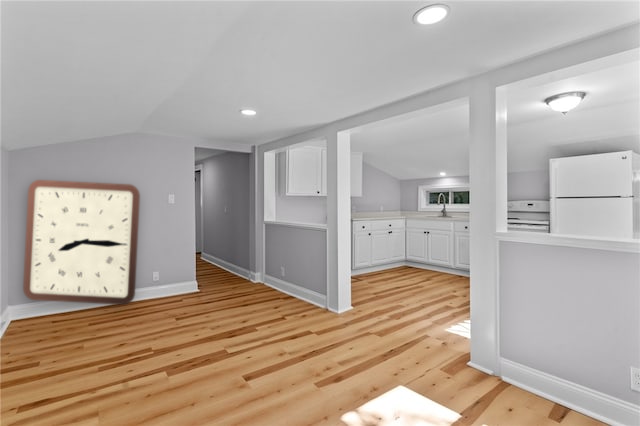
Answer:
8h15
